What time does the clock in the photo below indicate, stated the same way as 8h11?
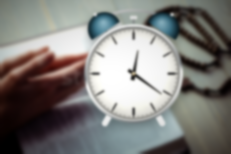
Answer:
12h21
